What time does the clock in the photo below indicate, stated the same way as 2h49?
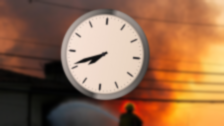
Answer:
7h41
